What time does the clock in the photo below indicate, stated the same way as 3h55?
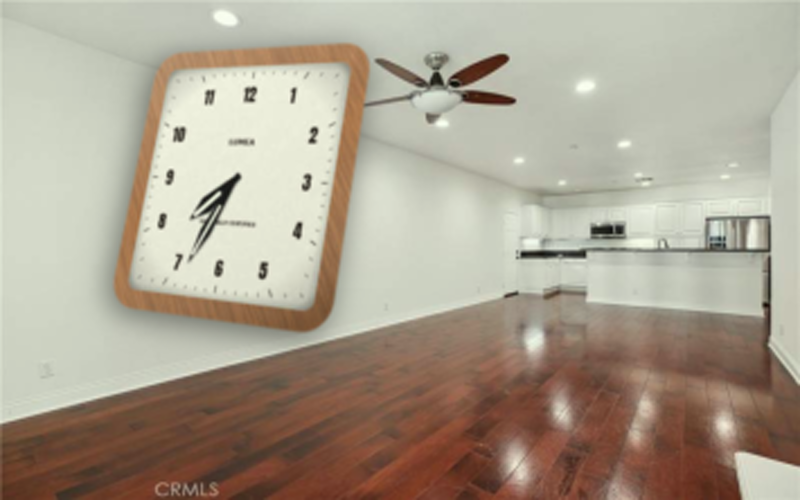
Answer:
7h34
